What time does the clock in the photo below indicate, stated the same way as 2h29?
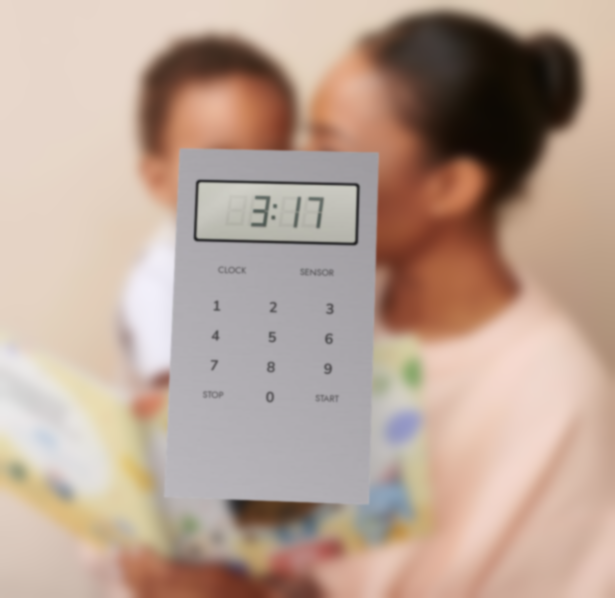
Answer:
3h17
